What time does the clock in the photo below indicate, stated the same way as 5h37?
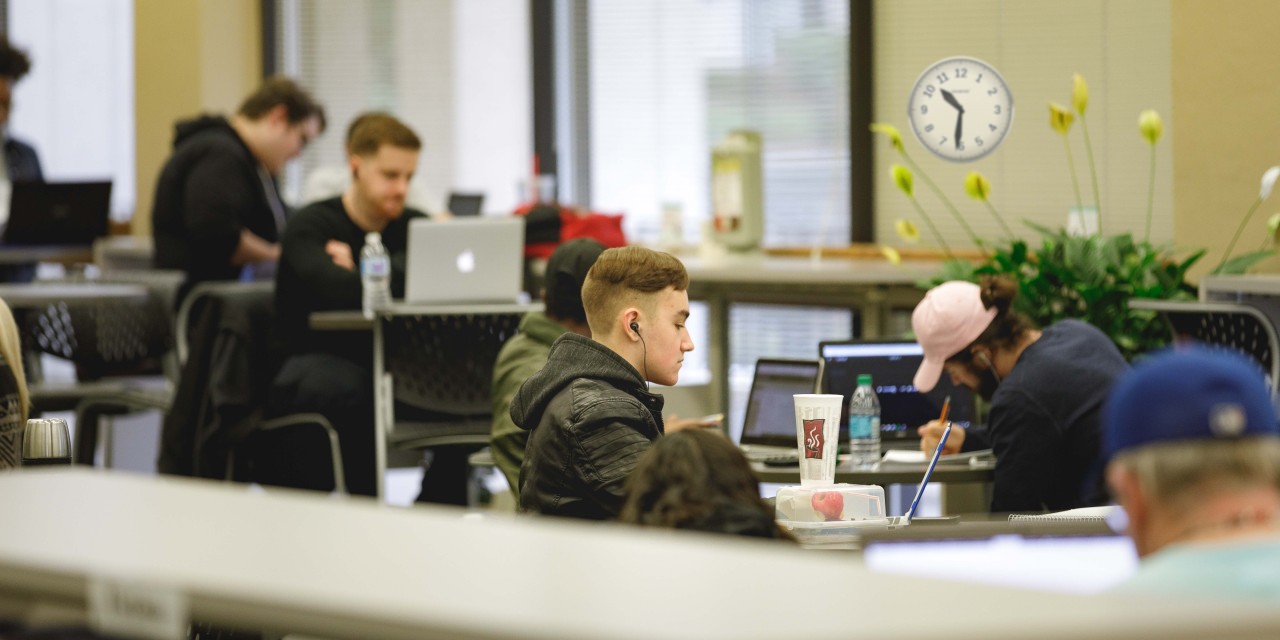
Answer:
10h31
